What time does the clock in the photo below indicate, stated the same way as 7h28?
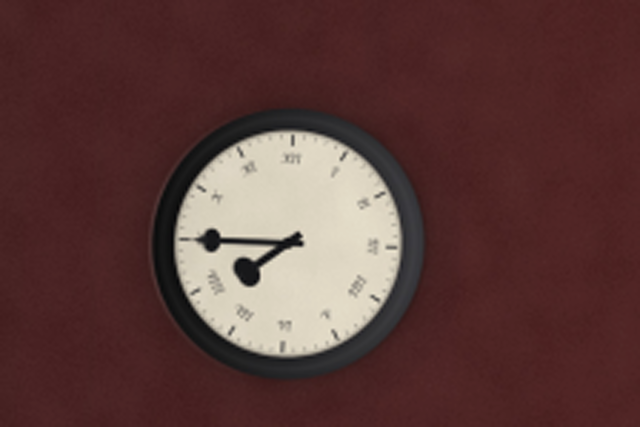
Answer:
7h45
